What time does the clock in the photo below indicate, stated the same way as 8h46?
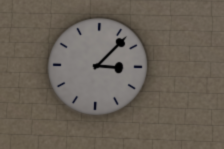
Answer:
3h07
